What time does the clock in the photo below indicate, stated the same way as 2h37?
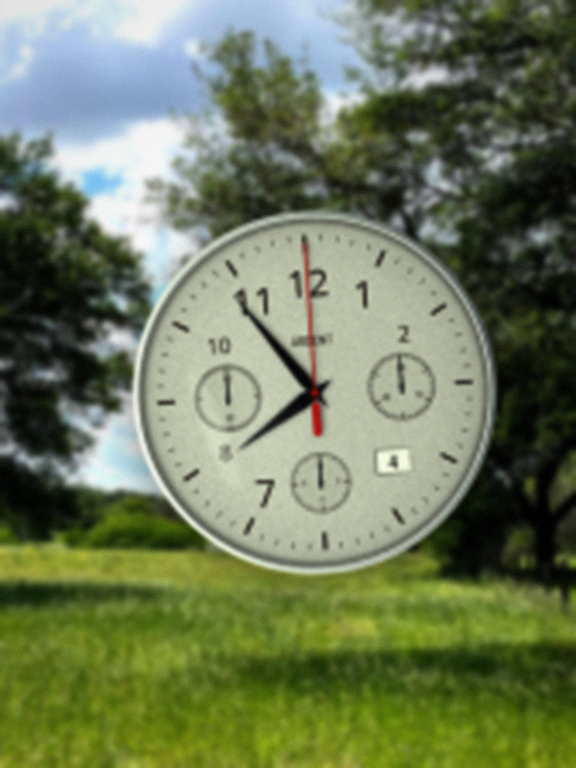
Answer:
7h54
